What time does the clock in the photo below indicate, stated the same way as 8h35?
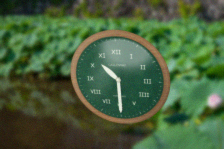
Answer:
10h30
